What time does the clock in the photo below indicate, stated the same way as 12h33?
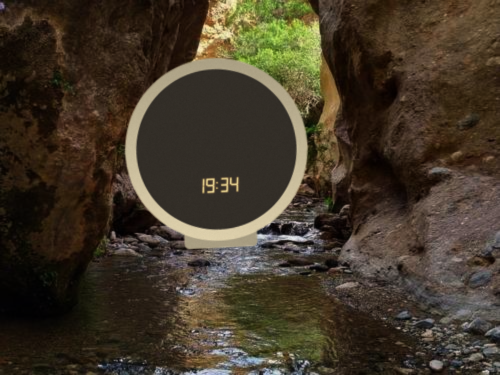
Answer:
19h34
